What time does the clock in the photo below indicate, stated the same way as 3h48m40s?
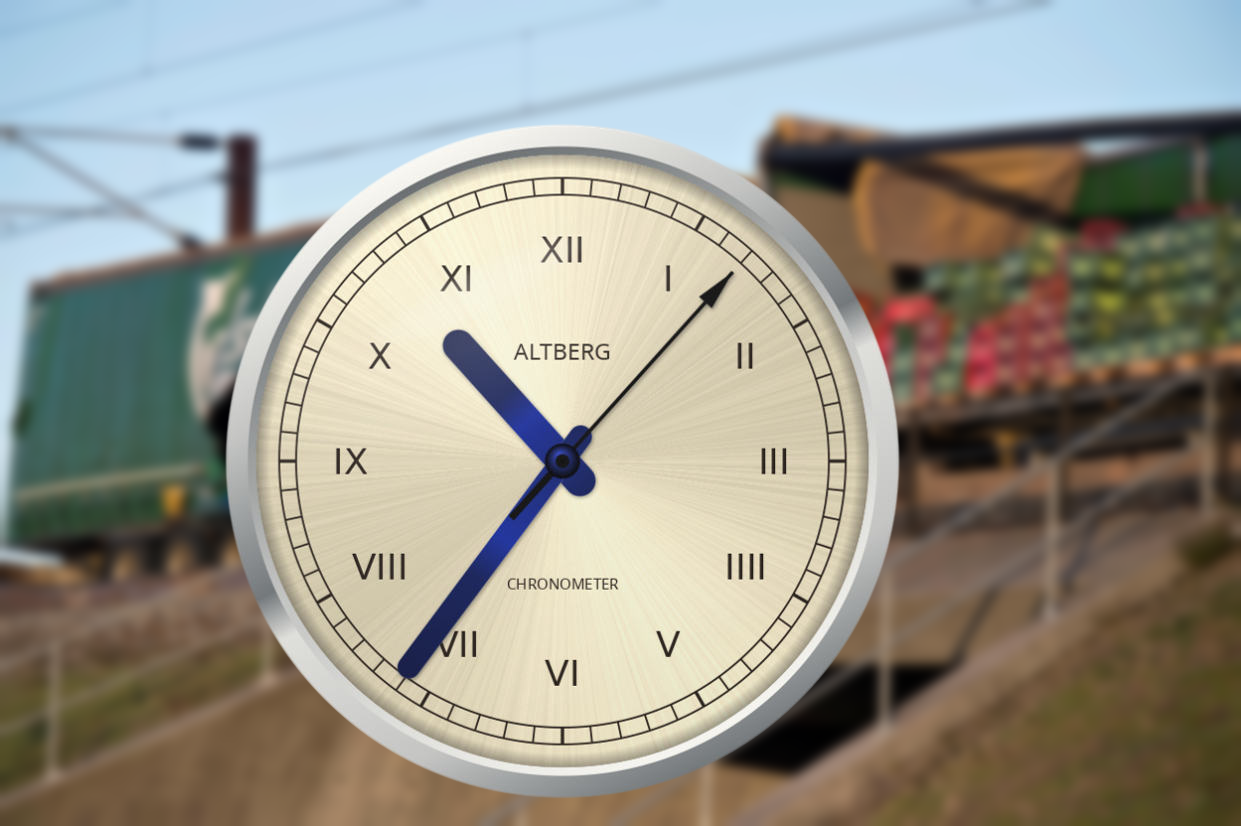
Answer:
10h36m07s
